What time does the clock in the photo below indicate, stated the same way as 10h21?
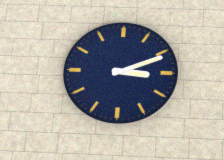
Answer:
3h11
